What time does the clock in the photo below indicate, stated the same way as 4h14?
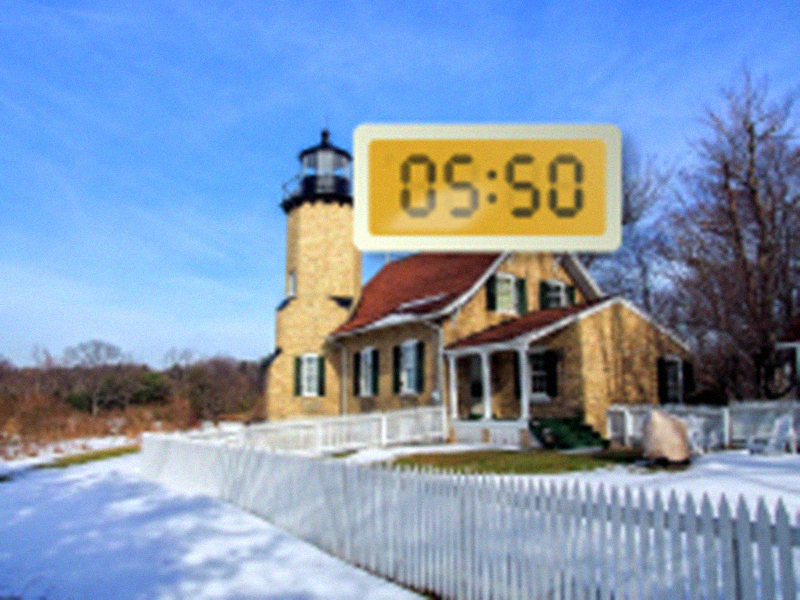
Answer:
5h50
